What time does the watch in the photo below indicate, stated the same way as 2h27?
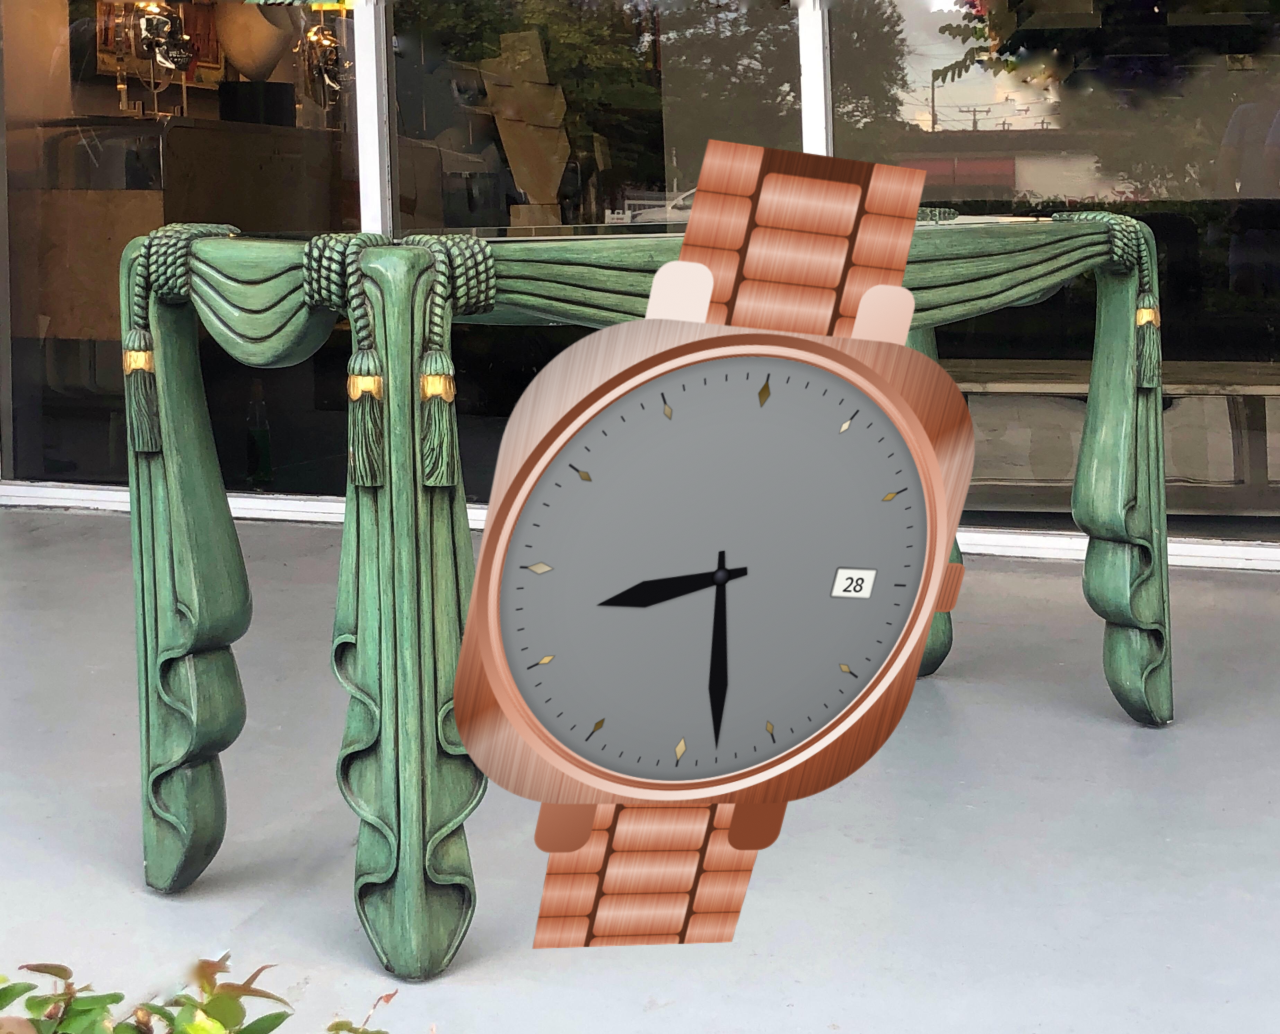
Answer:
8h28
